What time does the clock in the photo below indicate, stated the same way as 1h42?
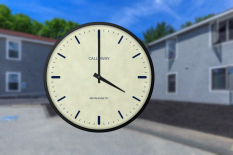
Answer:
4h00
